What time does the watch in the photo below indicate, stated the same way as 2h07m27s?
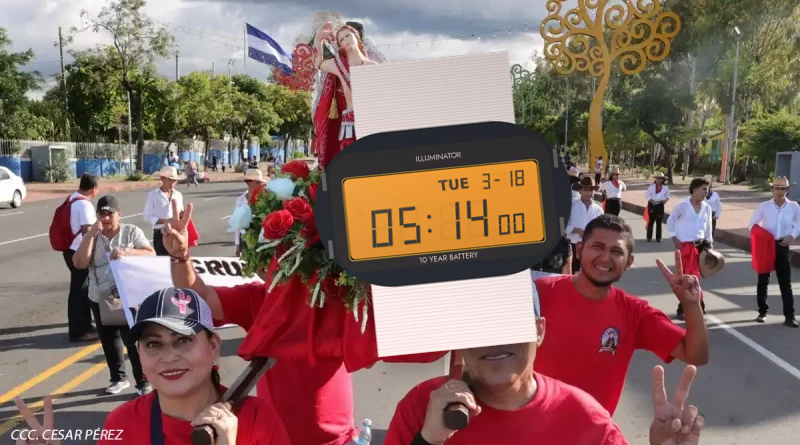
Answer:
5h14m00s
